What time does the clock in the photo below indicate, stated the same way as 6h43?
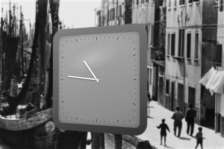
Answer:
10h46
